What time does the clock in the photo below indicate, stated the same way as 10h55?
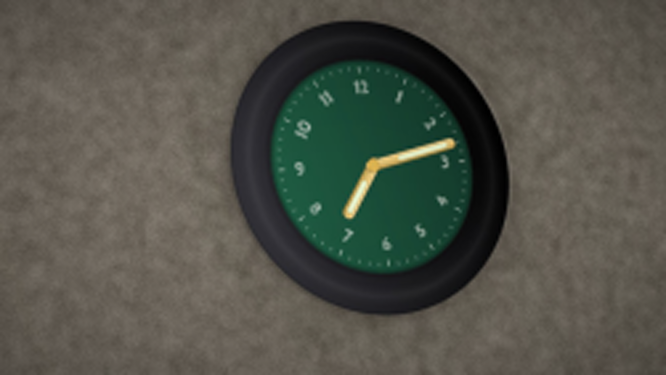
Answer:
7h13
